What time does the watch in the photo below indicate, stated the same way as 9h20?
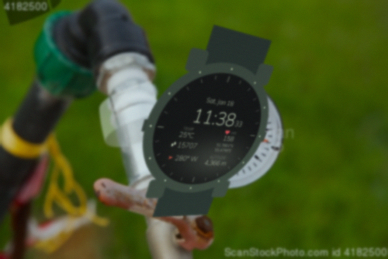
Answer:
11h38
